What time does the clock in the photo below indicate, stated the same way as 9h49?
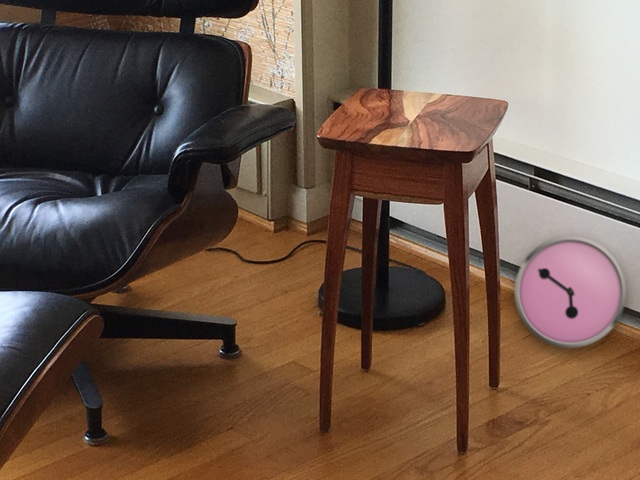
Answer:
5h51
